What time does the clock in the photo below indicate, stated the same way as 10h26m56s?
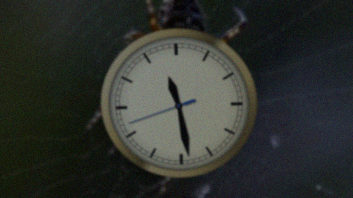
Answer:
11h28m42s
